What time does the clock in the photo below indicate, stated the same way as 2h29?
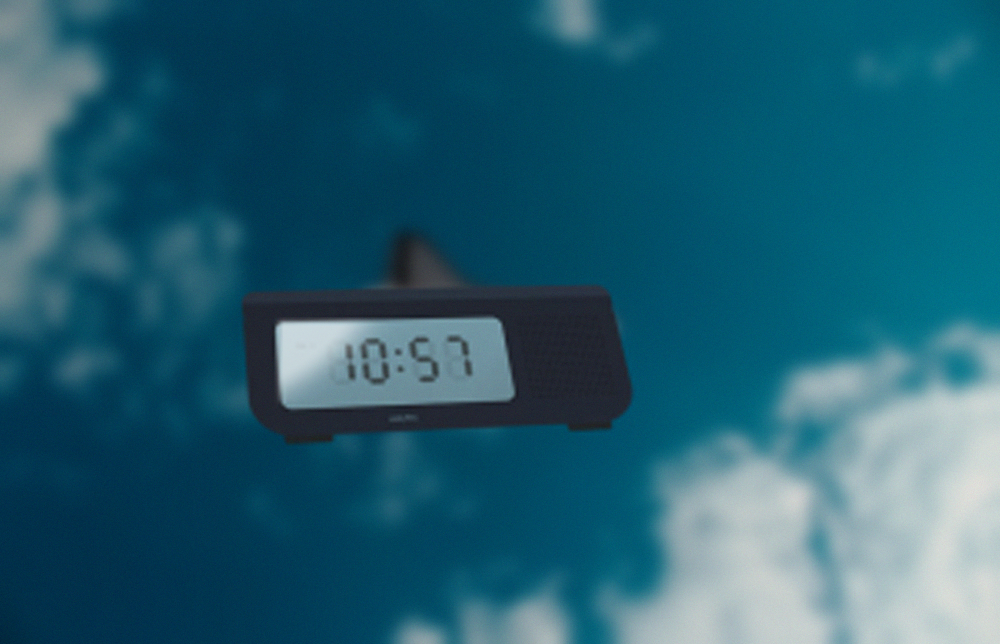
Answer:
10h57
